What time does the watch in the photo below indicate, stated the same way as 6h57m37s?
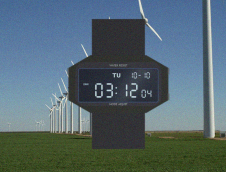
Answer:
3h12m04s
